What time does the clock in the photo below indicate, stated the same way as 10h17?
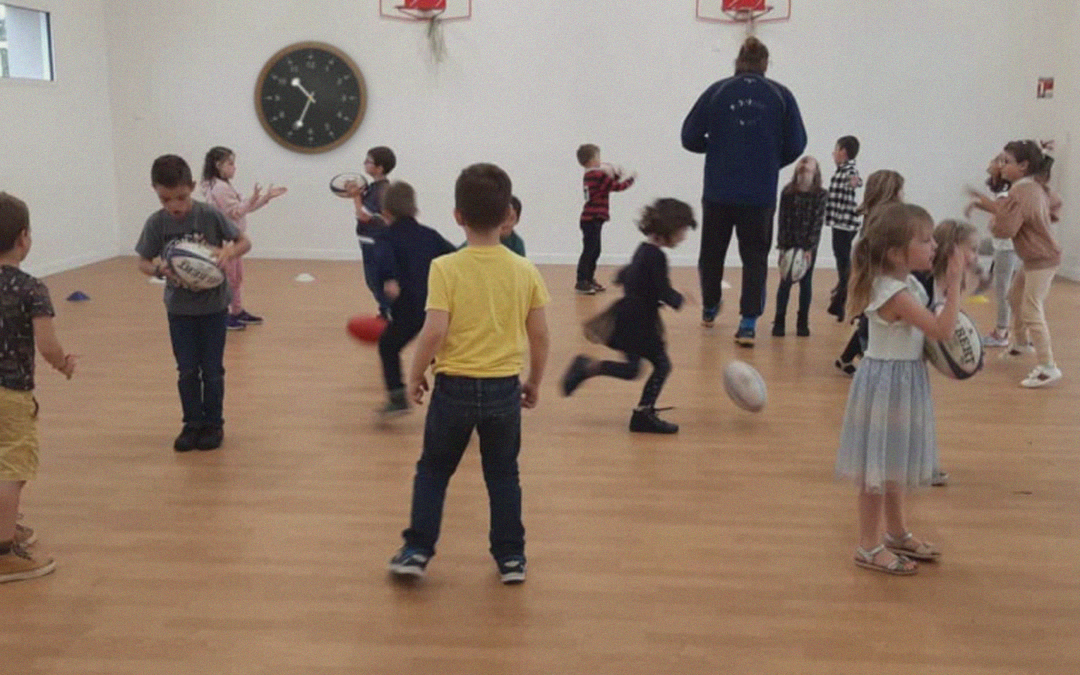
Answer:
10h34
